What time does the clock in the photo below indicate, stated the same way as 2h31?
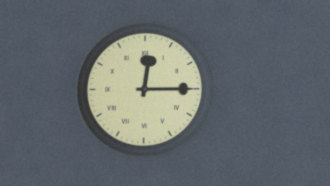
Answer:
12h15
